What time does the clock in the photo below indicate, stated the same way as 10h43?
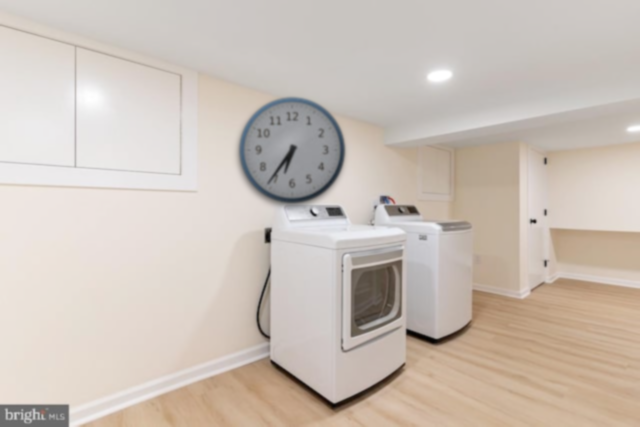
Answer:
6h36
